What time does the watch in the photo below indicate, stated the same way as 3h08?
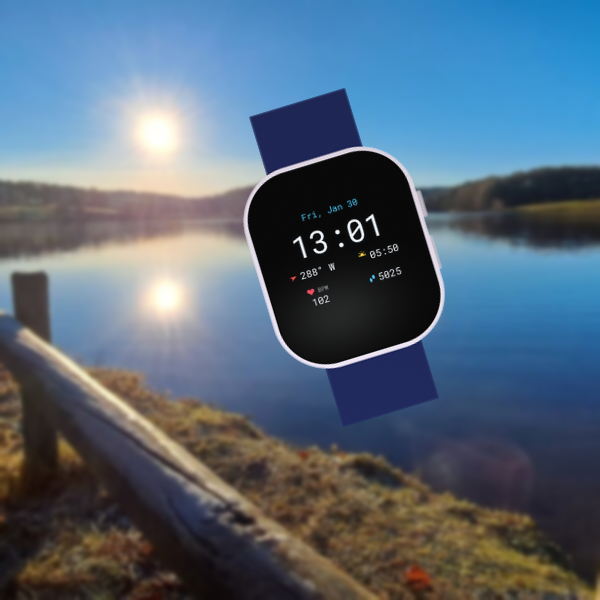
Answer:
13h01
